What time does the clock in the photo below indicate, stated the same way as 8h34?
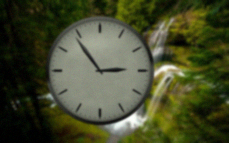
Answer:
2h54
